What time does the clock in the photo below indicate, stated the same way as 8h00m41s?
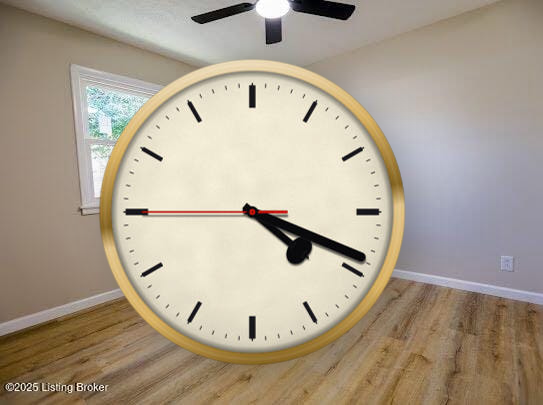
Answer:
4h18m45s
